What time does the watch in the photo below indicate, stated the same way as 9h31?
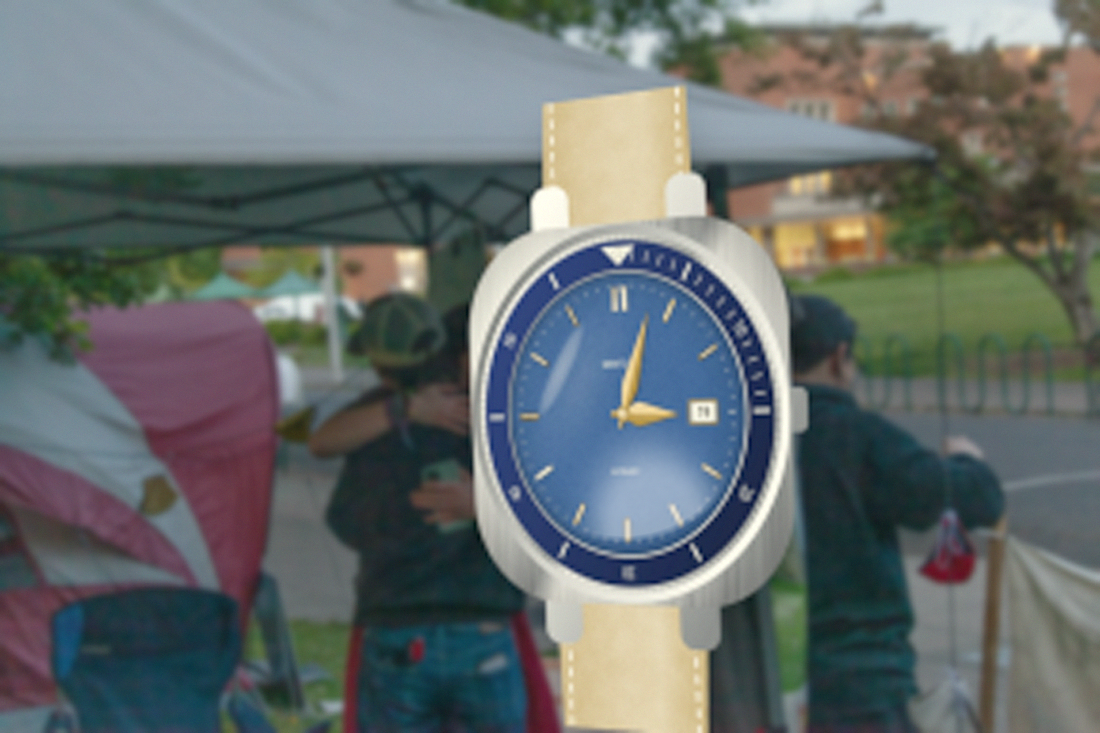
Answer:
3h03
